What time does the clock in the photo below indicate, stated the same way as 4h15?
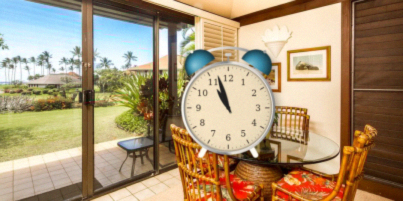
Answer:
10h57
